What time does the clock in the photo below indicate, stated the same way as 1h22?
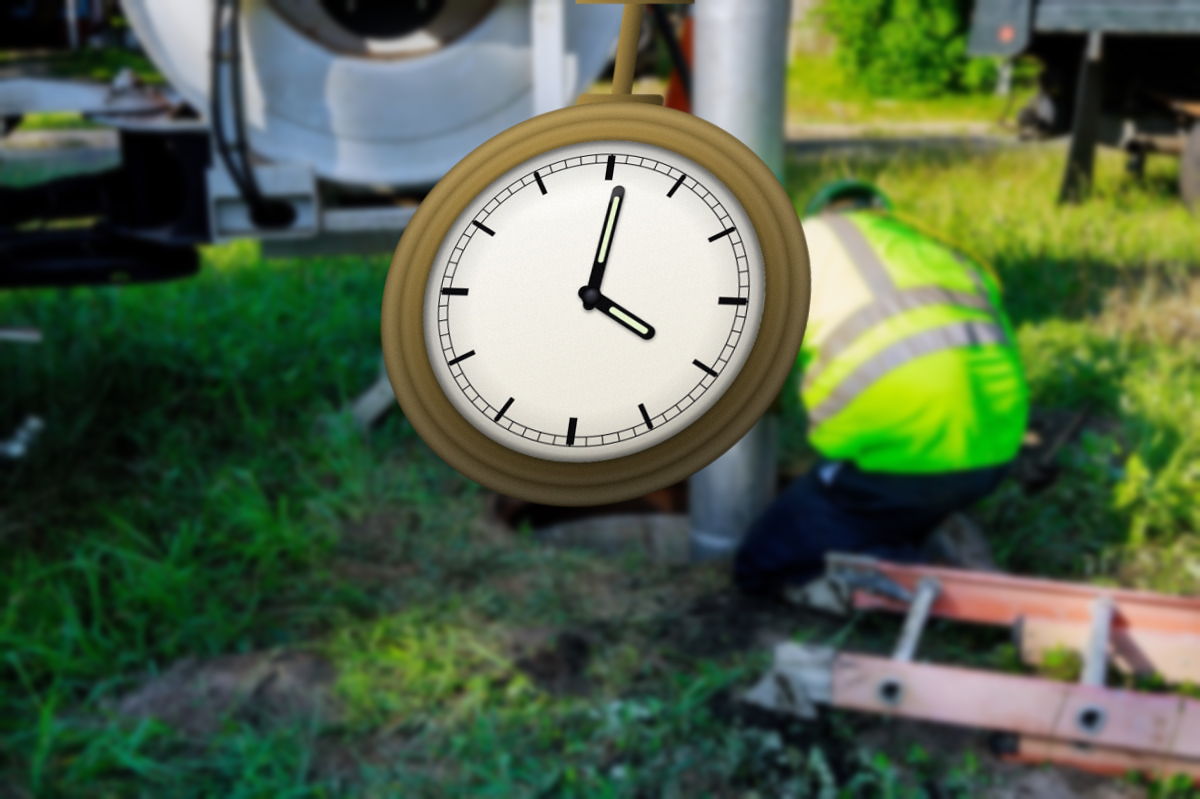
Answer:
4h01
